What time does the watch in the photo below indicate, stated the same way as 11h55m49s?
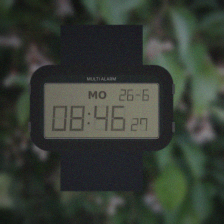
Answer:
8h46m27s
